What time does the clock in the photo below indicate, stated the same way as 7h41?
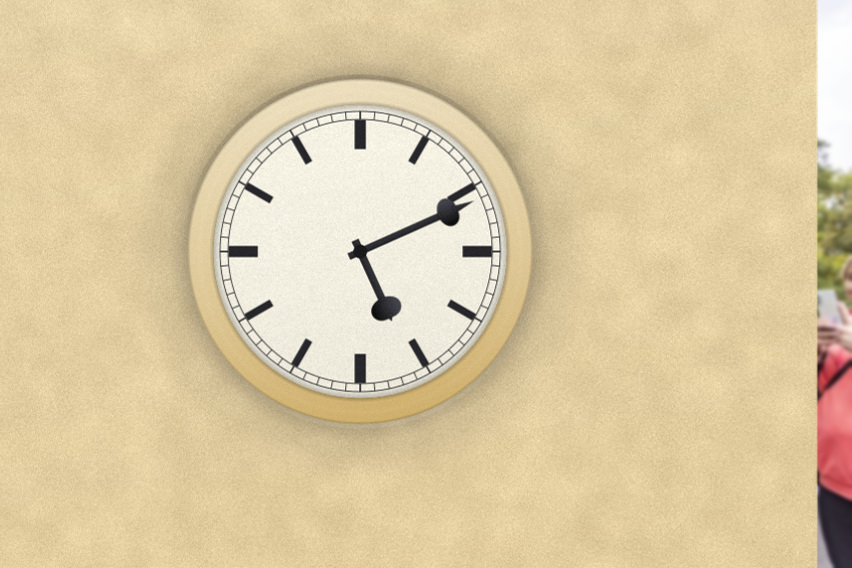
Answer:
5h11
